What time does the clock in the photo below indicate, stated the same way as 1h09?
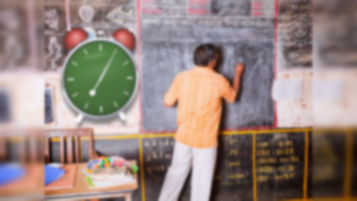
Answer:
7h05
